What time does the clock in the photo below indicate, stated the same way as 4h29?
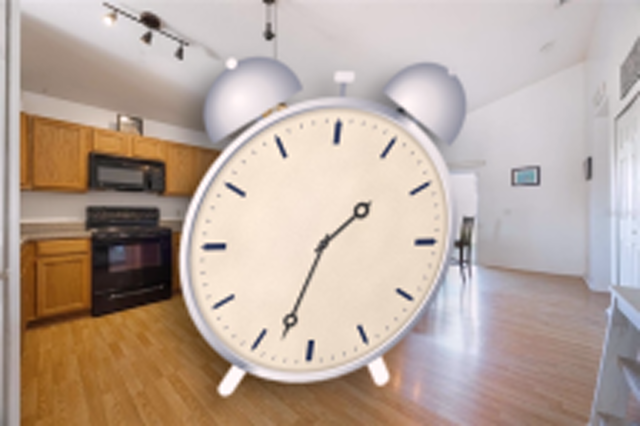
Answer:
1h33
